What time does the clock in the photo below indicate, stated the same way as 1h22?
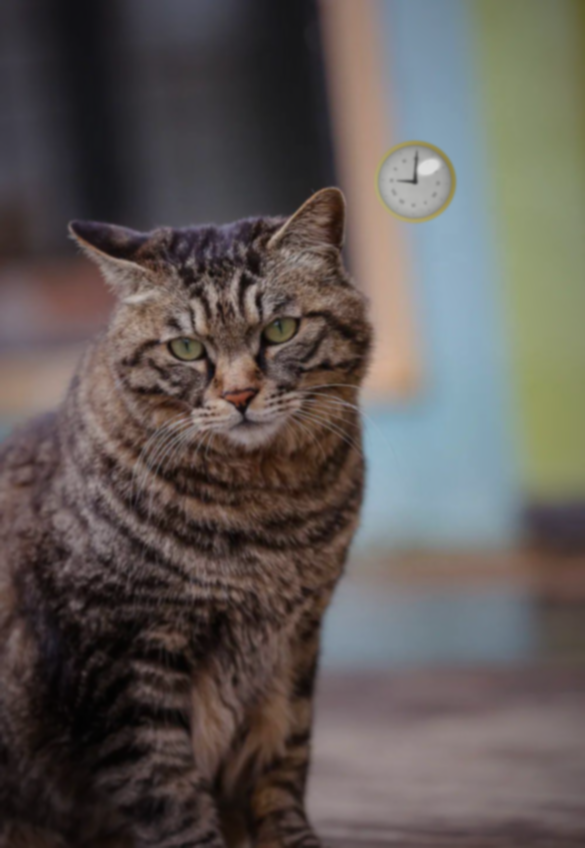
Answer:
9h00
